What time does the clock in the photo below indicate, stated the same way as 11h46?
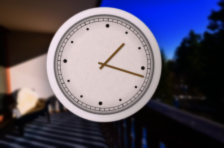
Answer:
1h17
